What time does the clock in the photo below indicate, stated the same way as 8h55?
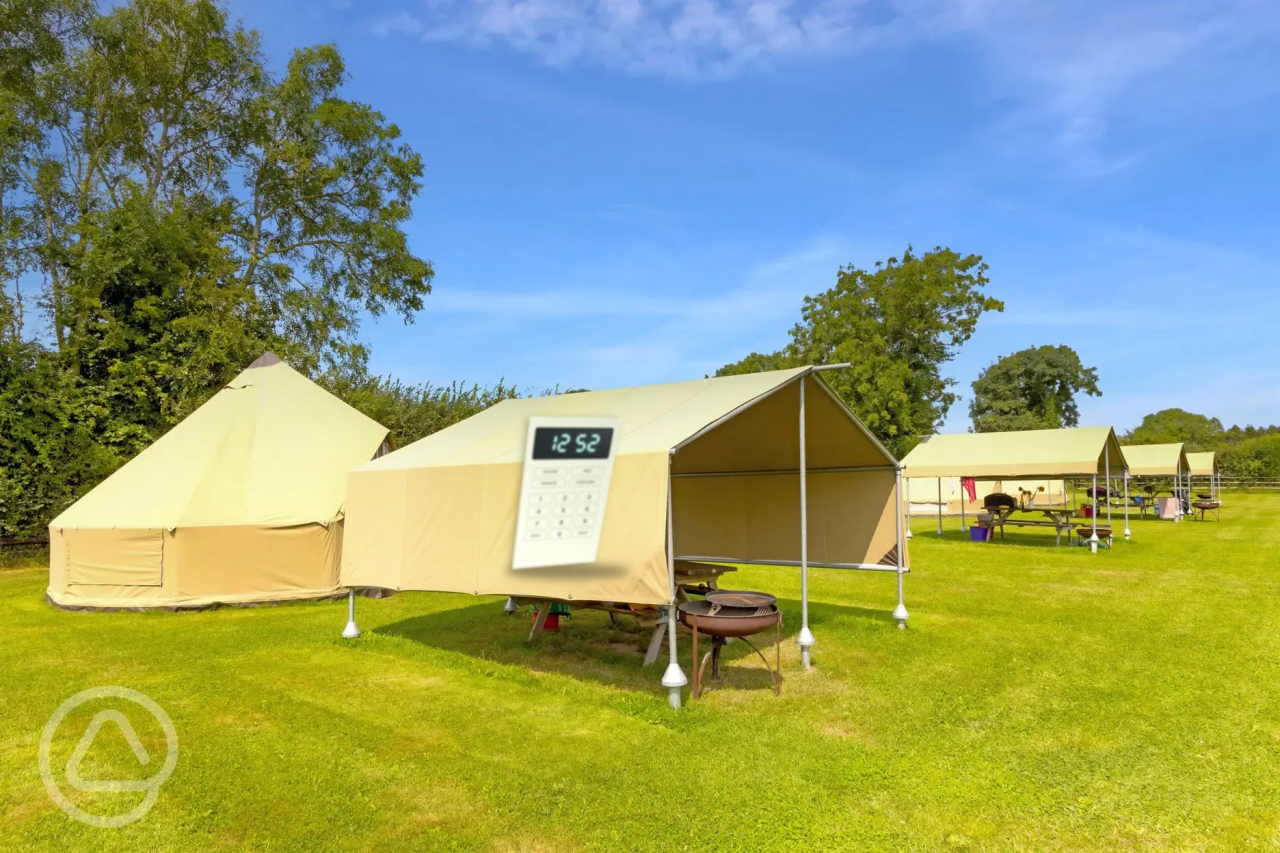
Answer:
12h52
